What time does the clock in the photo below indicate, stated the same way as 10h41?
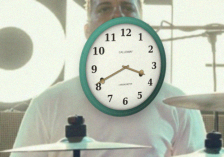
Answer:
3h41
